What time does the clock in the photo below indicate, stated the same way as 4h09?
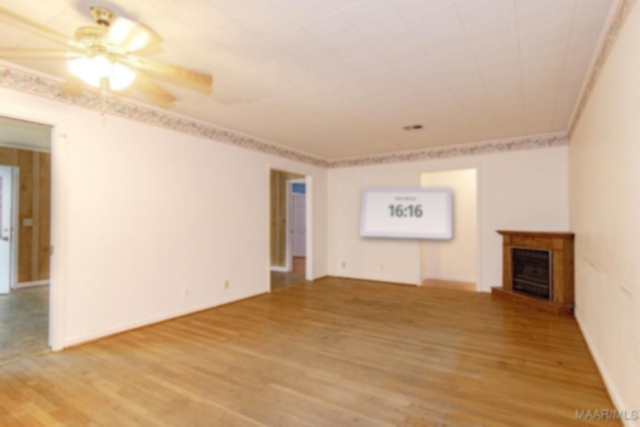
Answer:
16h16
